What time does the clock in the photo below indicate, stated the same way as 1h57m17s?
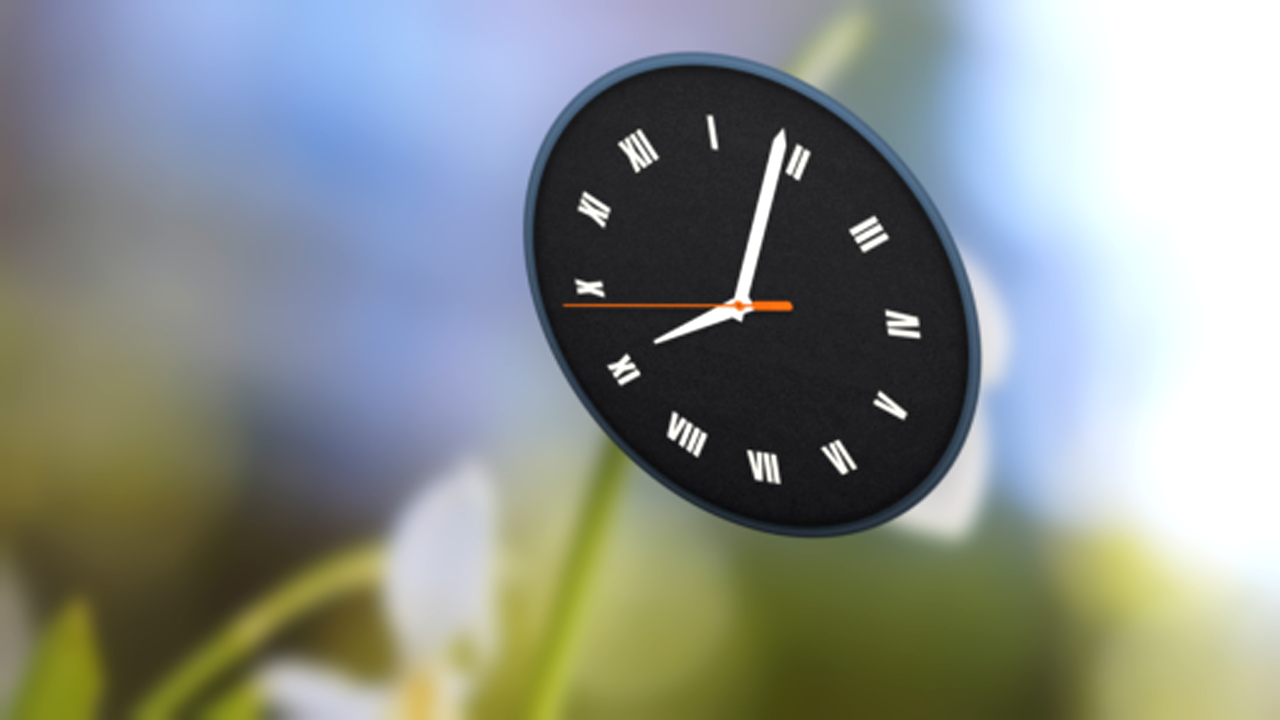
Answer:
9h08m49s
